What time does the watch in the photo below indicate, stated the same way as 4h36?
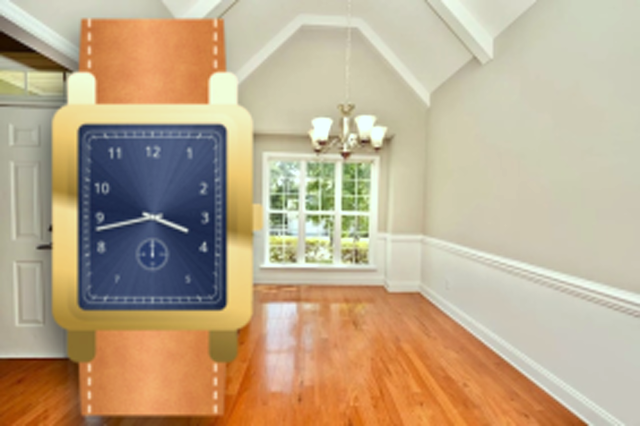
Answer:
3h43
